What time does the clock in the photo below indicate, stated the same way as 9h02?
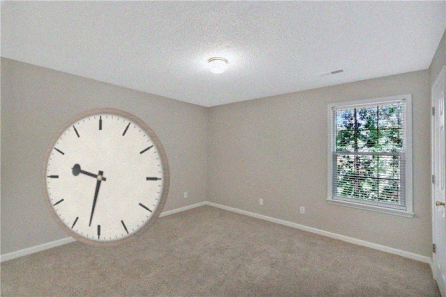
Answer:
9h32
